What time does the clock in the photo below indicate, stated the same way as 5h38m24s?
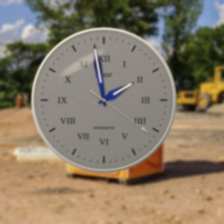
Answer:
1h58m21s
